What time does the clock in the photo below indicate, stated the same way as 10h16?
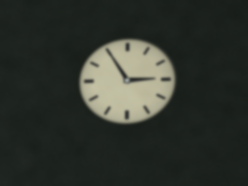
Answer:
2h55
